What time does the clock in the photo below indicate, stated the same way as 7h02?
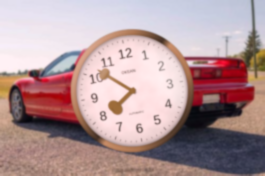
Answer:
7h52
